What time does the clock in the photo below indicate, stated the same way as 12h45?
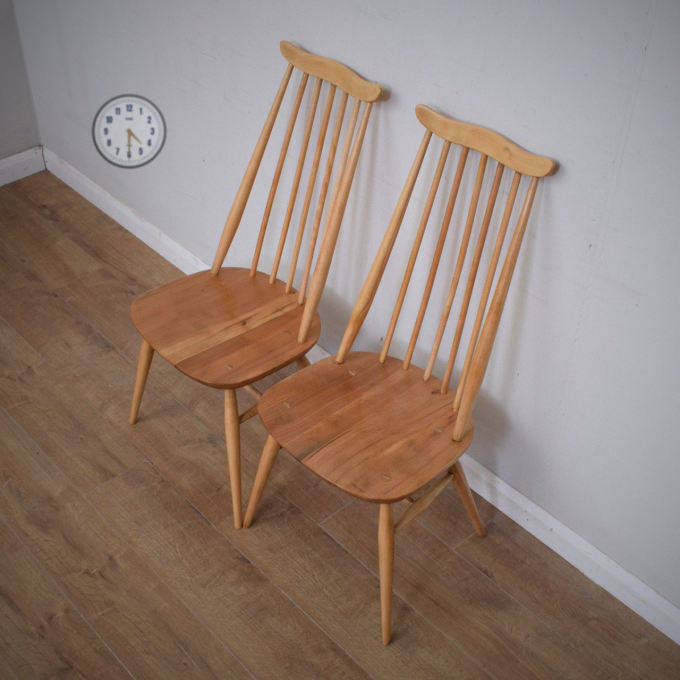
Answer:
4h30
